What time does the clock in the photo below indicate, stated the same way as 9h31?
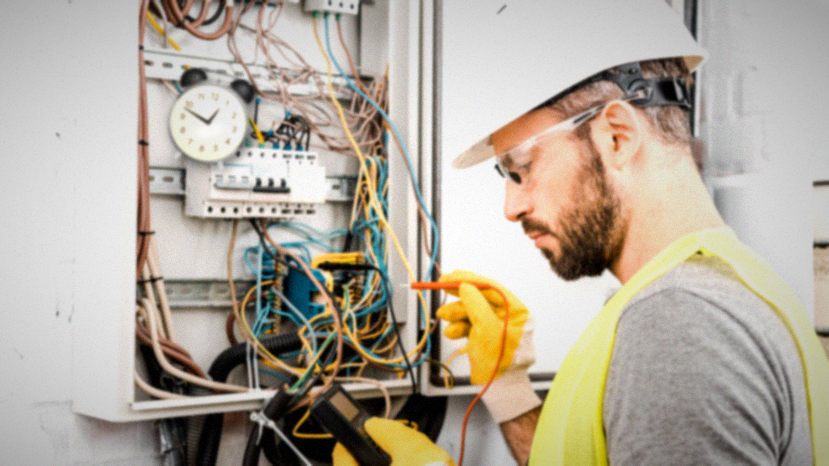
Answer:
12h48
